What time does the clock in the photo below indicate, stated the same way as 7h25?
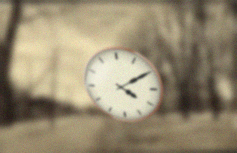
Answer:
4h10
